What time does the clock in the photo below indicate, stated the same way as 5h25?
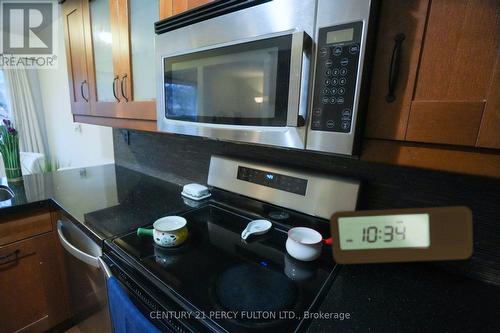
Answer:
10h34
